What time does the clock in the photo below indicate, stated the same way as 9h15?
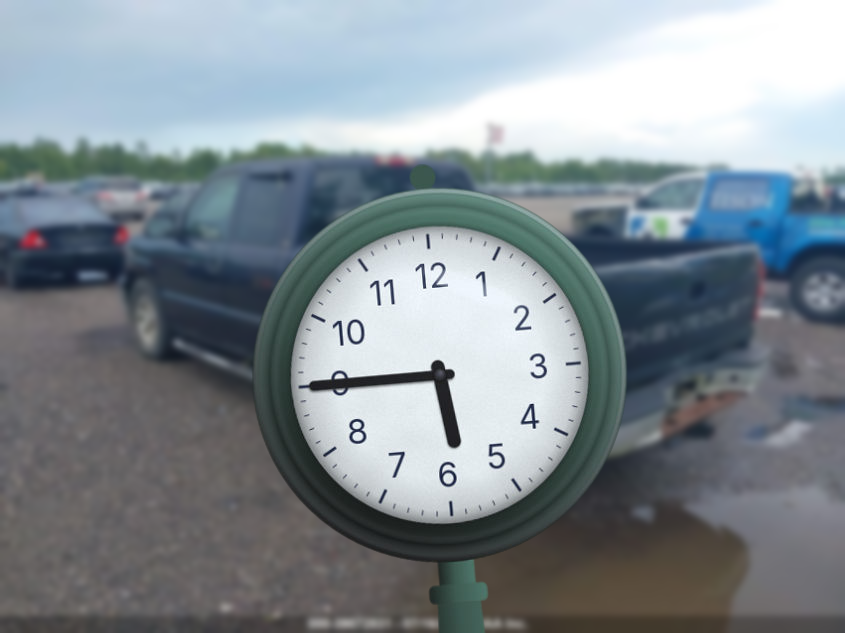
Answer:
5h45
